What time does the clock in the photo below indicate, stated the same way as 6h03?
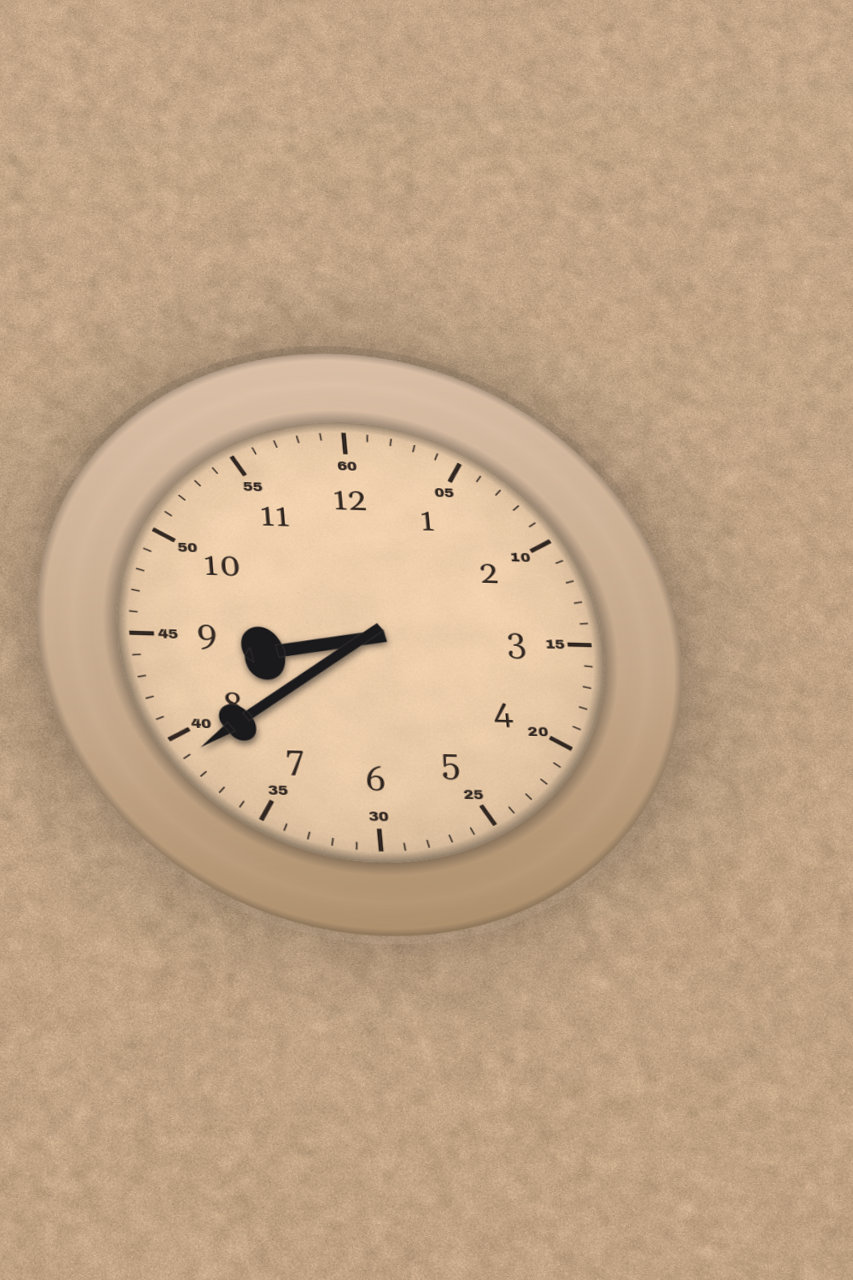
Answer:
8h39
